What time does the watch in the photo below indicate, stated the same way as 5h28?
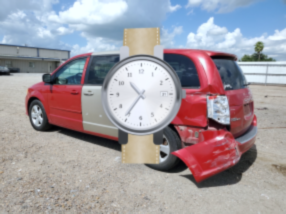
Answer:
10h36
